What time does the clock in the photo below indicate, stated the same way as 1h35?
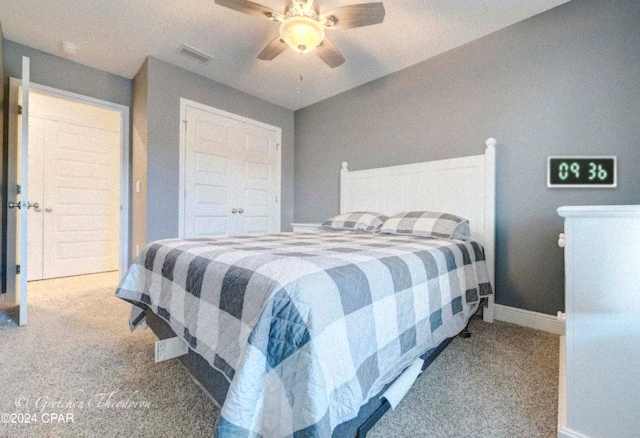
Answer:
9h36
